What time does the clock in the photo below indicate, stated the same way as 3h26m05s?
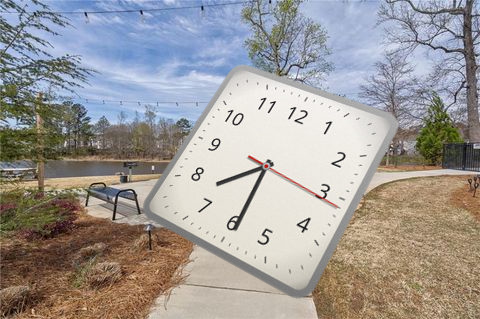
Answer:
7h29m16s
